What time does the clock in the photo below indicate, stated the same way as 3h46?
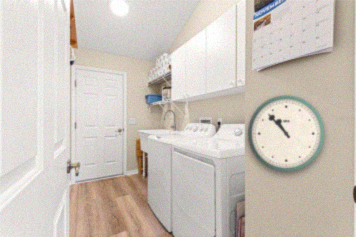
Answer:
10h53
